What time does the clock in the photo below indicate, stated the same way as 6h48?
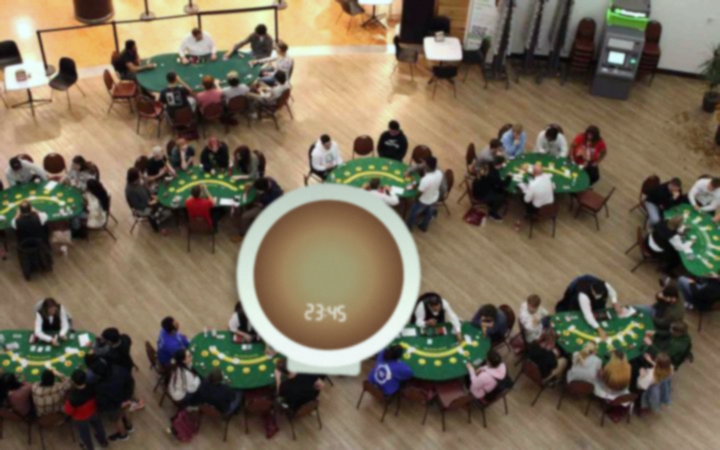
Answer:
23h45
